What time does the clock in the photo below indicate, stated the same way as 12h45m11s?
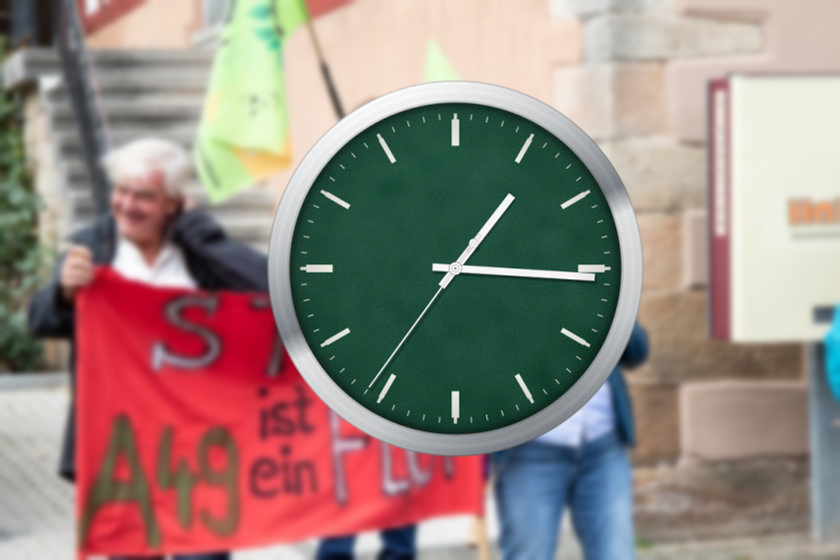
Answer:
1h15m36s
